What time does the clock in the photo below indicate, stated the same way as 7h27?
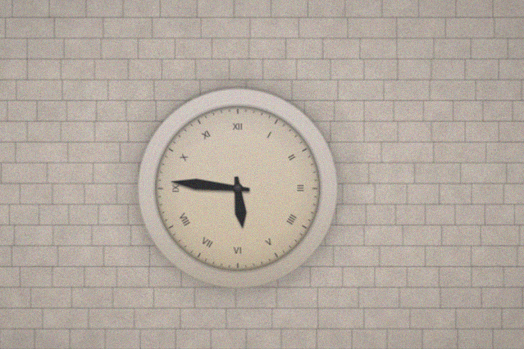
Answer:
5h46
